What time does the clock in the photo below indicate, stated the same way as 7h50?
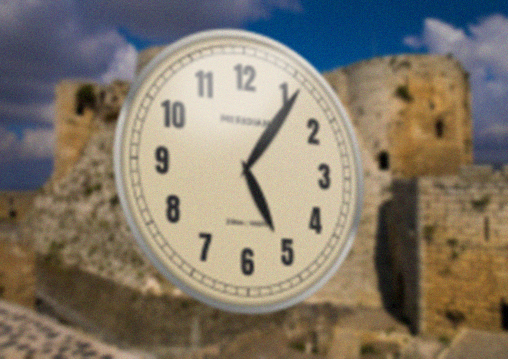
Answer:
5h06
